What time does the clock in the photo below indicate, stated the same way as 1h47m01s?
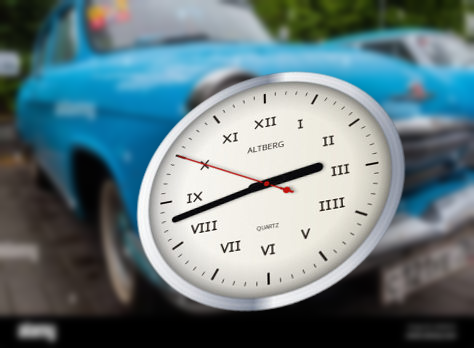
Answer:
2h42m50s
